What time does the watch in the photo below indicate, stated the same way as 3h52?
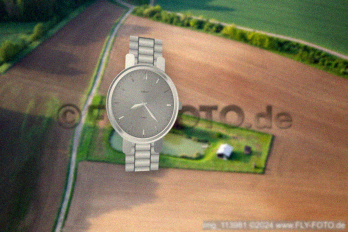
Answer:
8h23
